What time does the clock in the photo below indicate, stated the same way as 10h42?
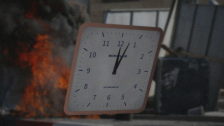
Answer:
12h03
